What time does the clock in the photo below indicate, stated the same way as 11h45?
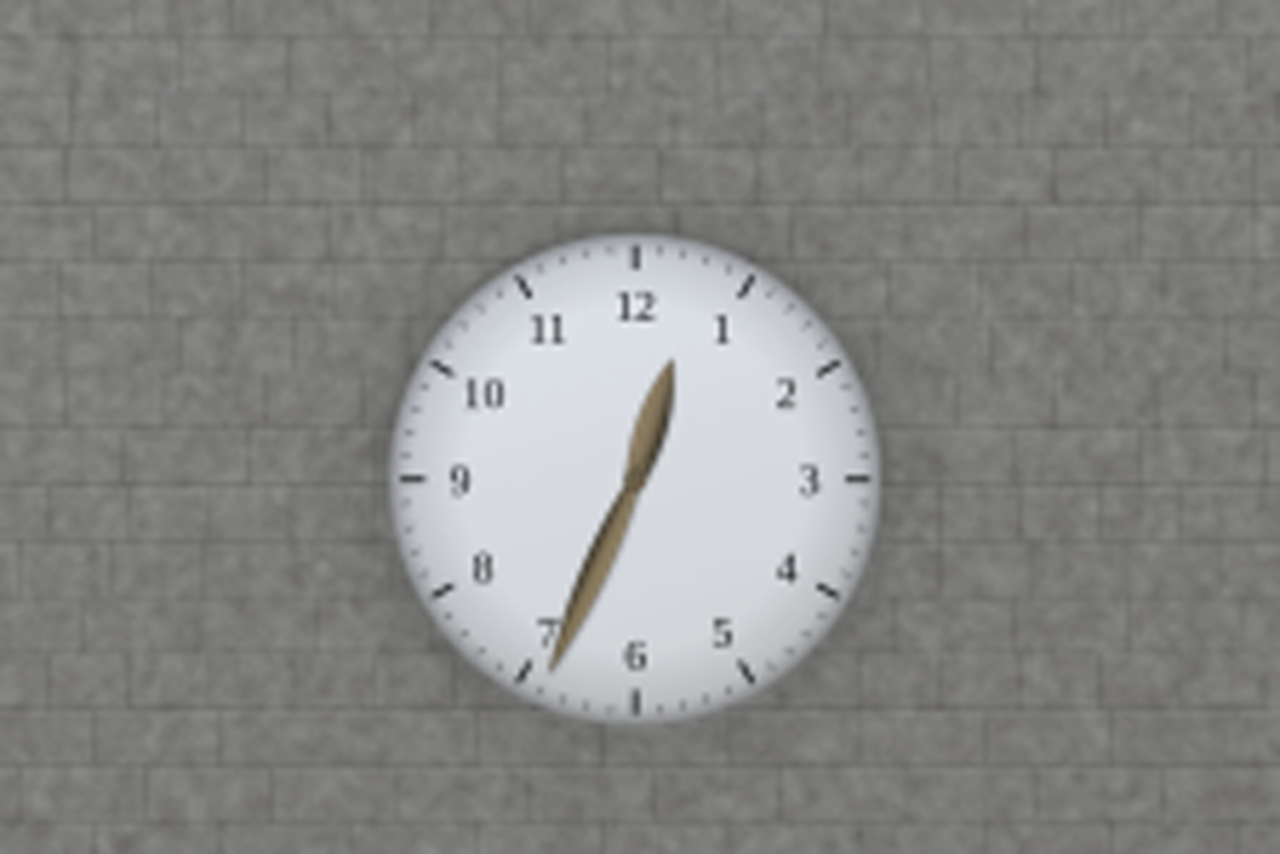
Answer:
12h34
